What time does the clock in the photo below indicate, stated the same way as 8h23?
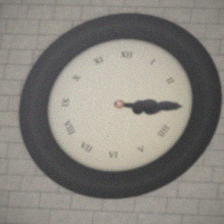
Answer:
3h15
